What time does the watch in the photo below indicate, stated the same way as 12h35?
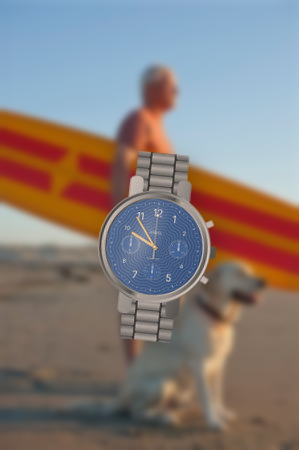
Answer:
9h54
